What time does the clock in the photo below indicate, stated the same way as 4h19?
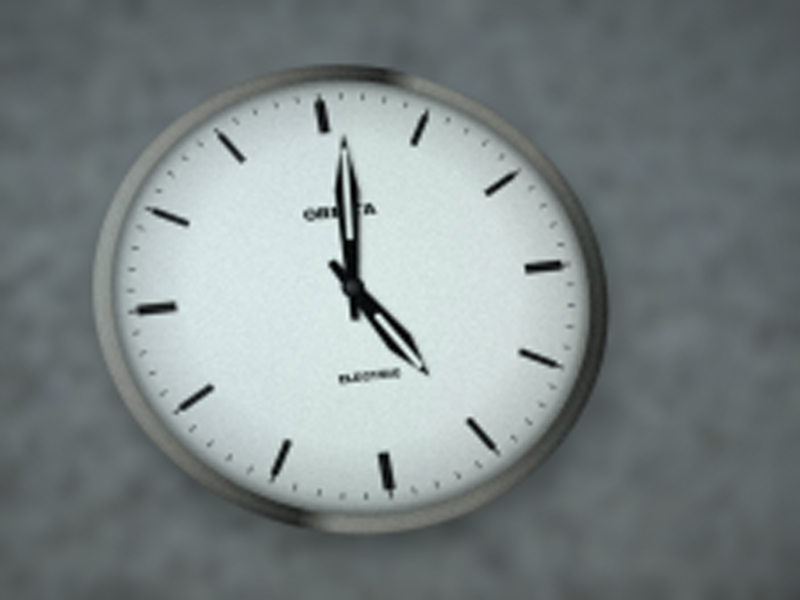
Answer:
5h01
